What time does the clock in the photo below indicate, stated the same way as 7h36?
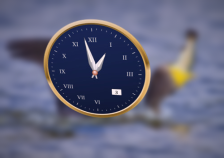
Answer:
12h58
